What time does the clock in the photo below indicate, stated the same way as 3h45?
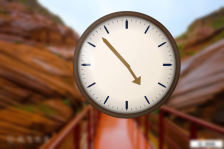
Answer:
4h53
